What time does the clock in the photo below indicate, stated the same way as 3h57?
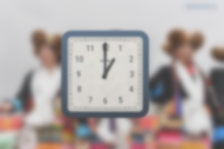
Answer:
1h00
